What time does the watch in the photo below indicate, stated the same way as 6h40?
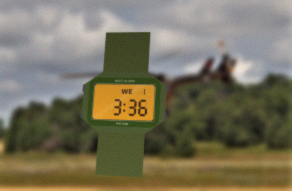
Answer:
3h36
